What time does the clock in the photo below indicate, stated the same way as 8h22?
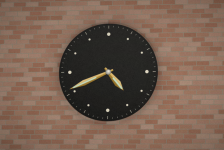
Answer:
4h41
